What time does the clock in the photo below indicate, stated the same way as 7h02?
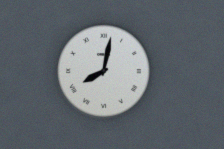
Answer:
8h02
